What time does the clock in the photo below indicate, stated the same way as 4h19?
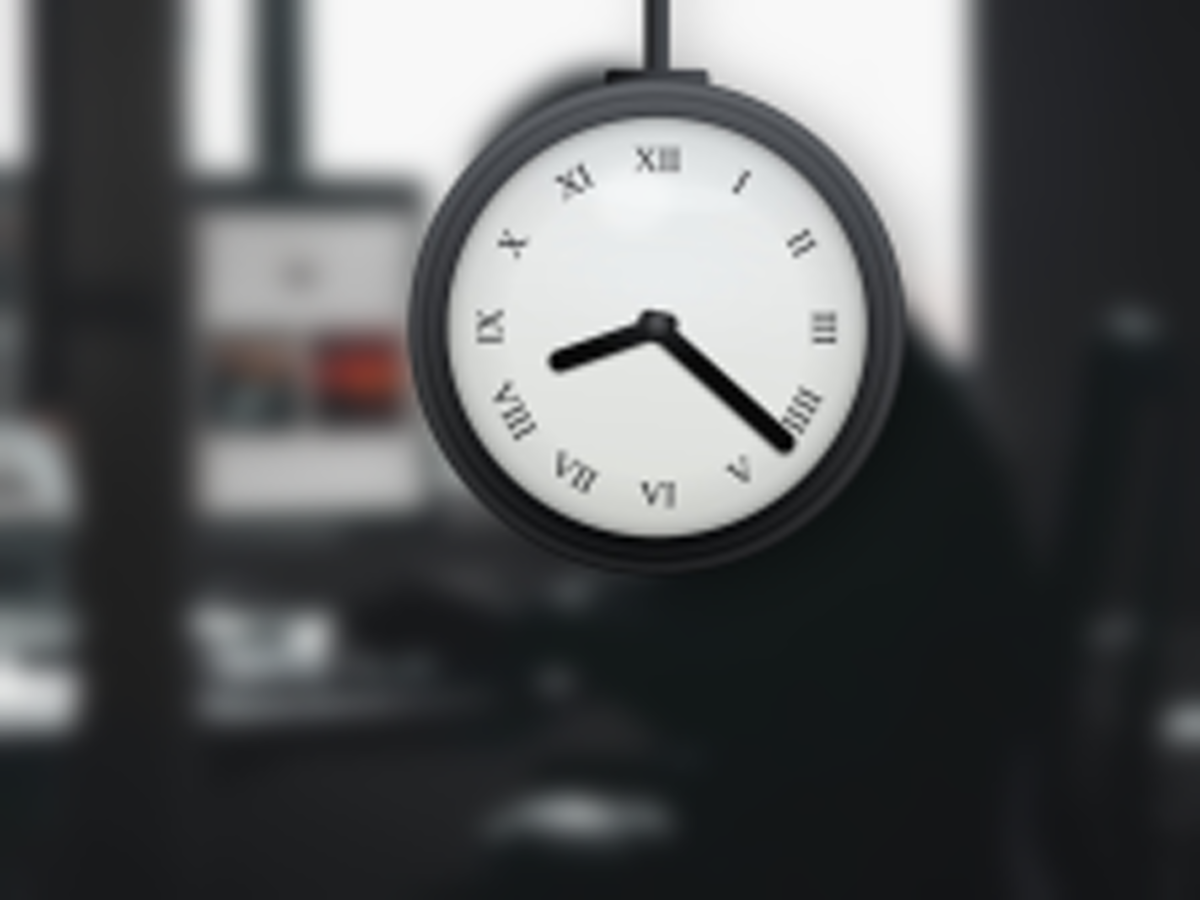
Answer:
8h22
